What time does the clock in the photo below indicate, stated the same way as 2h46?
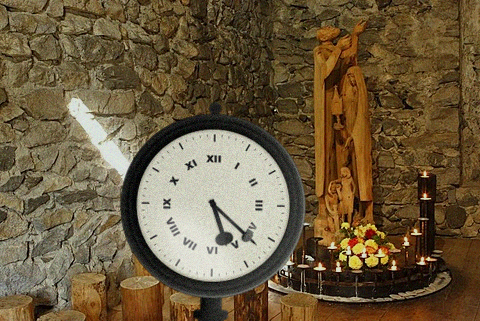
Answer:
5h22
